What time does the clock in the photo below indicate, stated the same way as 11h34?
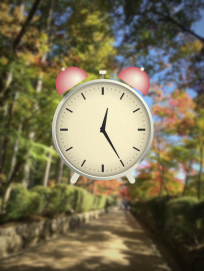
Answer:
12h25
